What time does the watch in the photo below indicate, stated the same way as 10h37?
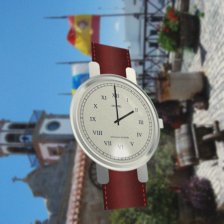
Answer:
2h00
